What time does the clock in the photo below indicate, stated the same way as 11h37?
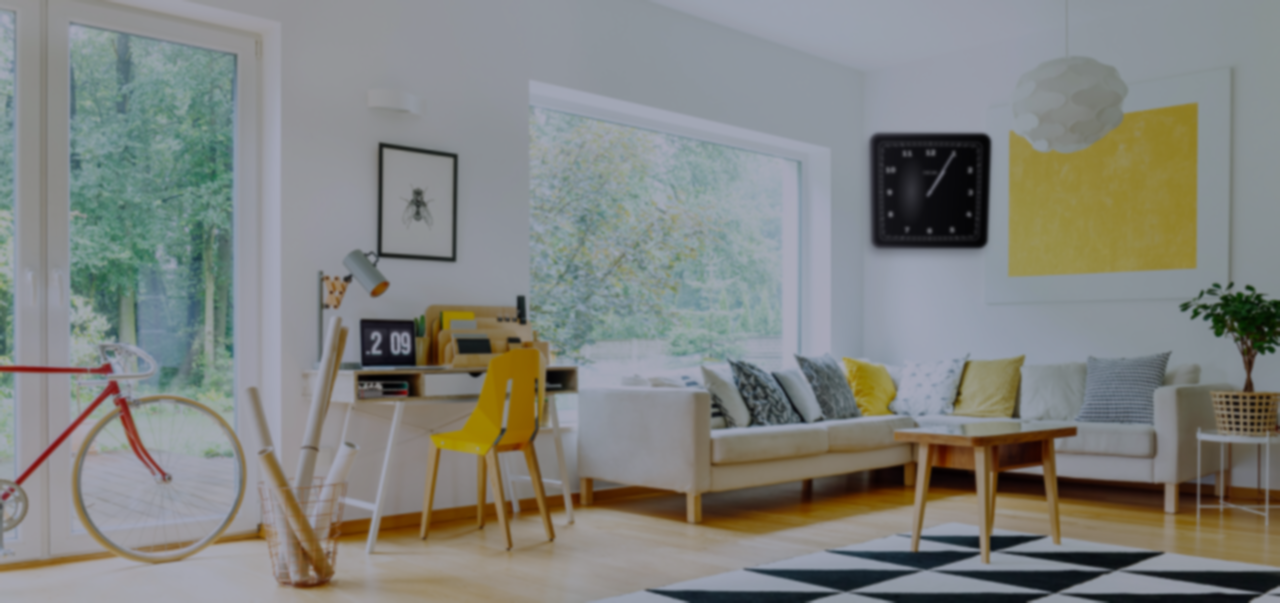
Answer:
1h05
